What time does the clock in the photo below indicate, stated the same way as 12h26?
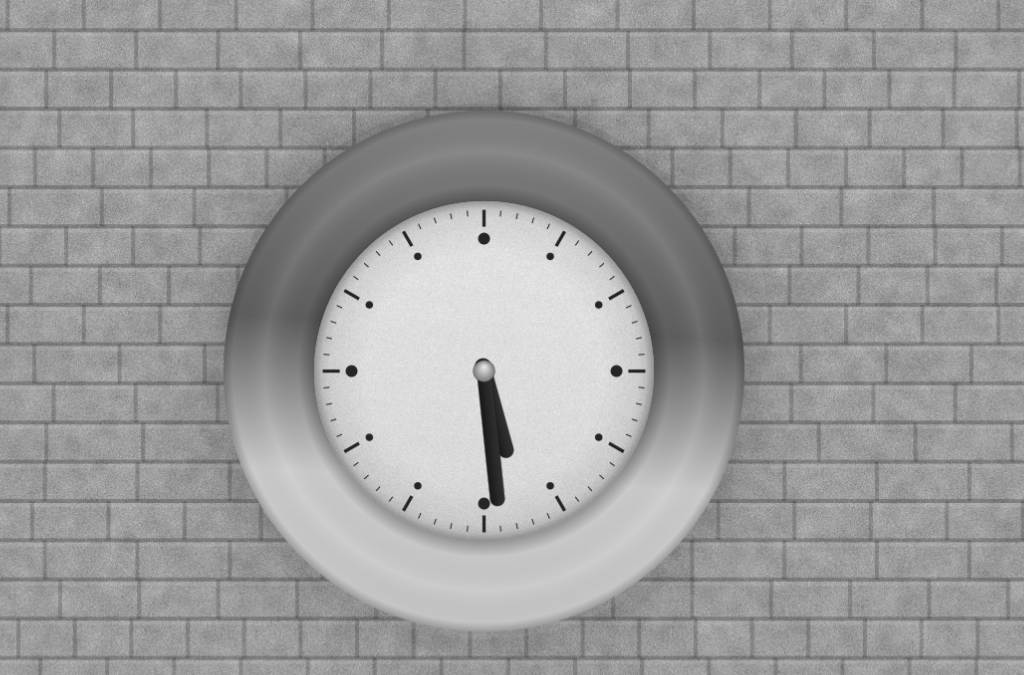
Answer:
5h29
